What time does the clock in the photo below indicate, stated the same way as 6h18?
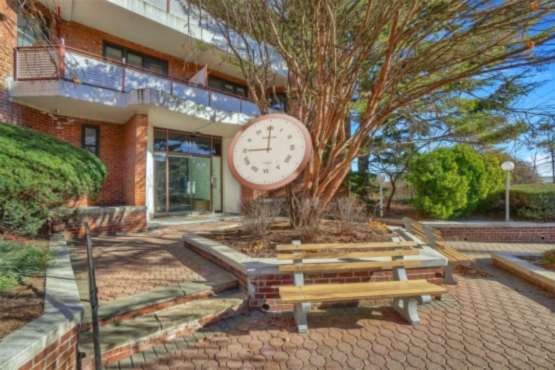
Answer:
9h00
